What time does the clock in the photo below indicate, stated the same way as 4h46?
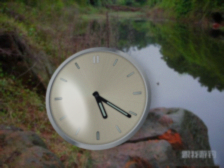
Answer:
5h21
